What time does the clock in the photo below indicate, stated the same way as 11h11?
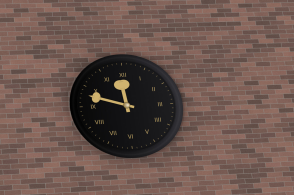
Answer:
11h48
